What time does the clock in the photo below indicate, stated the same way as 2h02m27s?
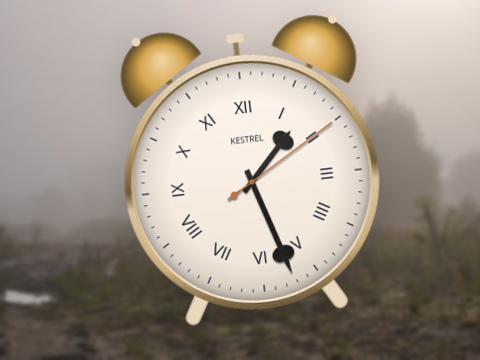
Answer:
1h27m10s
